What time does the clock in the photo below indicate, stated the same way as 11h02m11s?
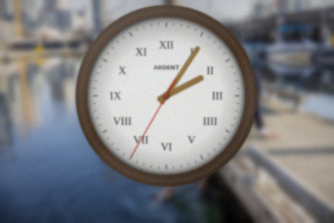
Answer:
2h05m35s
